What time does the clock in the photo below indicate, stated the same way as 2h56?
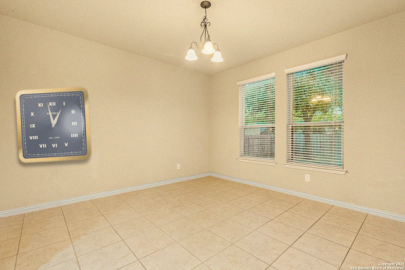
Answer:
12h58
